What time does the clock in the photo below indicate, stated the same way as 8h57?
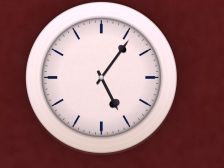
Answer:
5h06
